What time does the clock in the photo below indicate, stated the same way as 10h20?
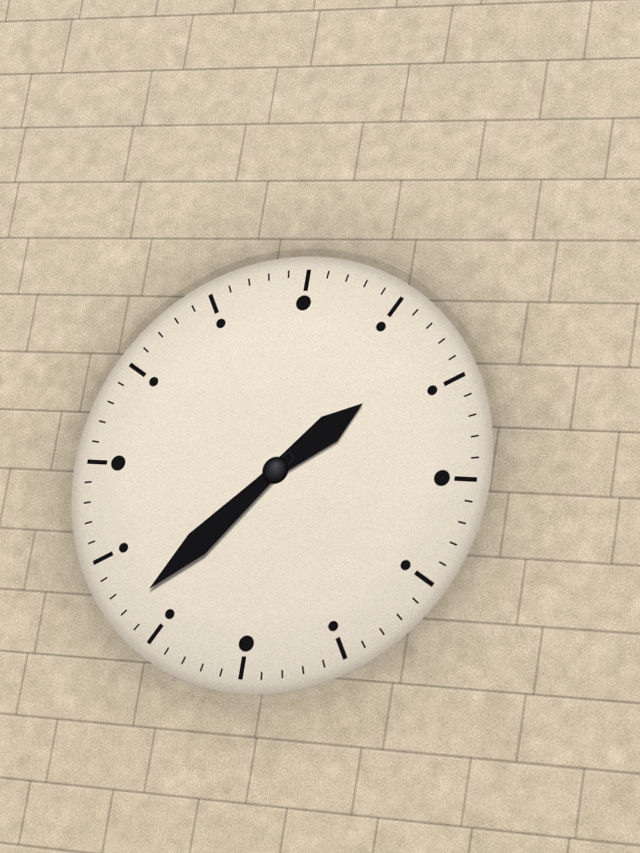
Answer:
1h37
